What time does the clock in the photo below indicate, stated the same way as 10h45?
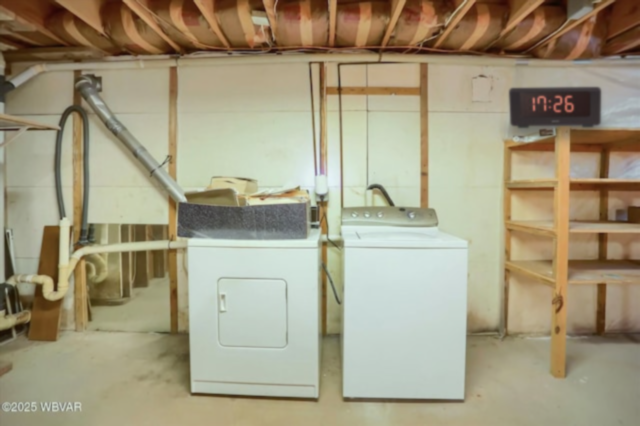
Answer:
17h26
